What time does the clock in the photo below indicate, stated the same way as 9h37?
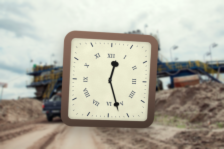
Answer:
12h27
